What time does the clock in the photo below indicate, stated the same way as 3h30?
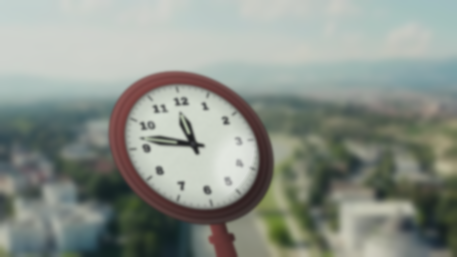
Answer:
11h47
